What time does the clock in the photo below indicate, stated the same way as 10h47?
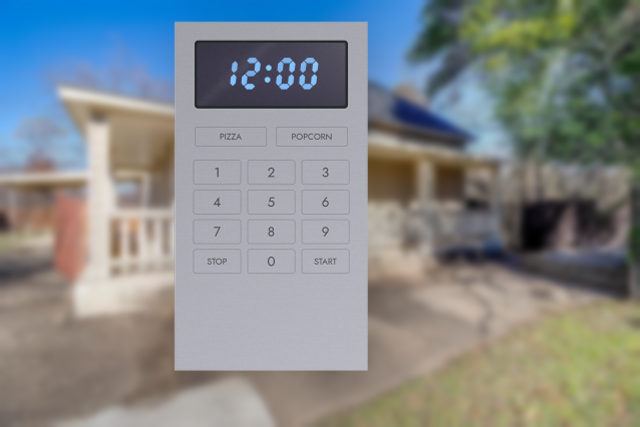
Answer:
12h00
